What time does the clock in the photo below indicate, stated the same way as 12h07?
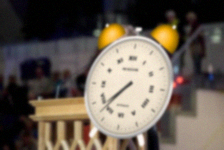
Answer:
7h37
